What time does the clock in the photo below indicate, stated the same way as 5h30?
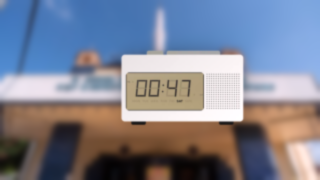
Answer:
0h47
